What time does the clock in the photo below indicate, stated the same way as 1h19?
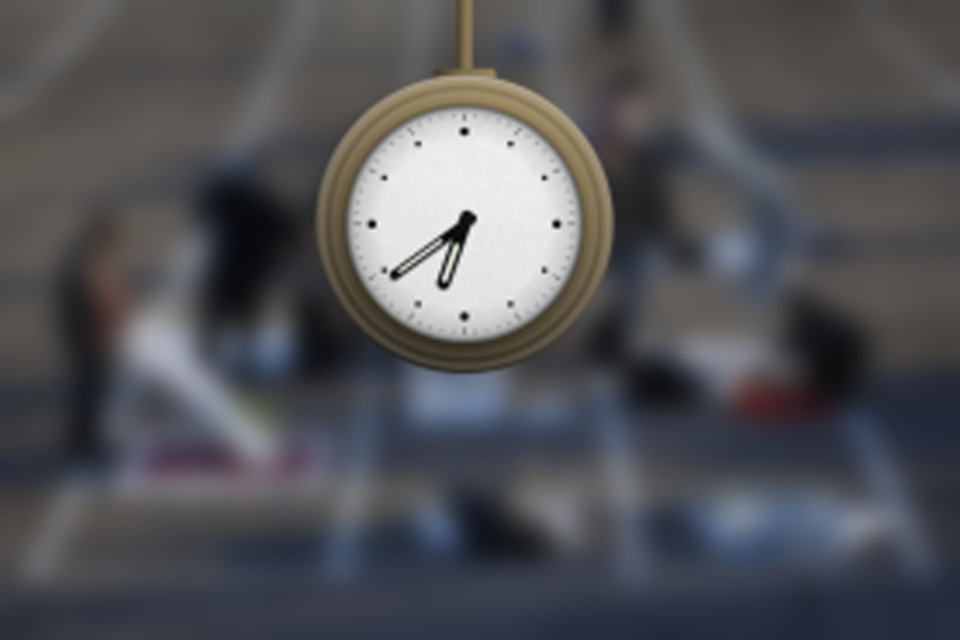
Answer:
6h39
